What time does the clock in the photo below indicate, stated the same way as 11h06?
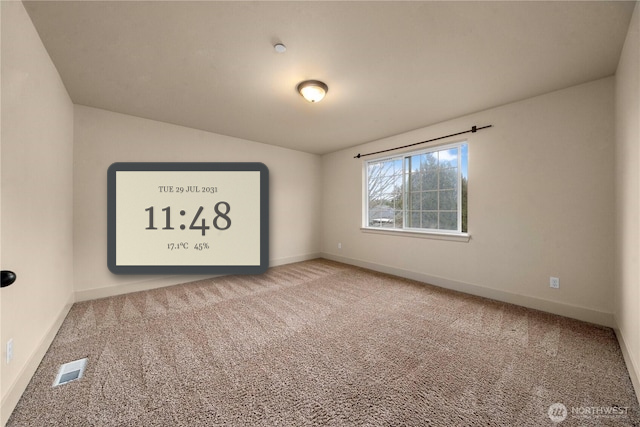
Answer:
11h48
